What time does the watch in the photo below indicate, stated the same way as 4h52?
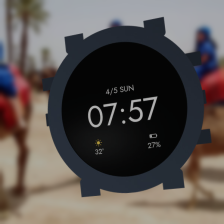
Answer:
7h57
